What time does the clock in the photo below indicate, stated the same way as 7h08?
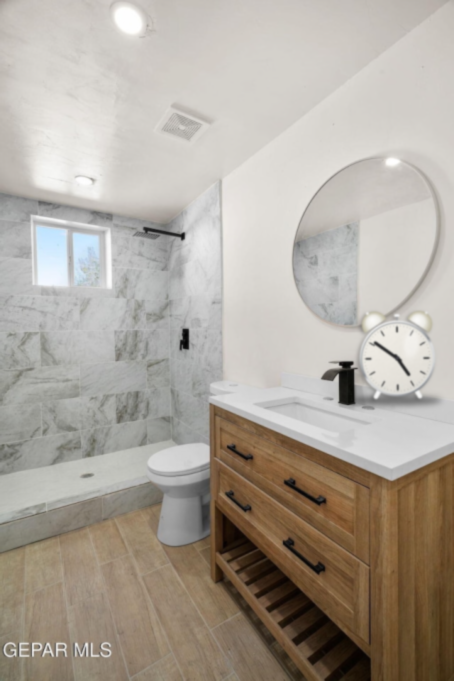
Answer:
4h51
